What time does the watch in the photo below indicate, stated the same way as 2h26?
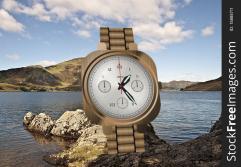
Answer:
1h24
